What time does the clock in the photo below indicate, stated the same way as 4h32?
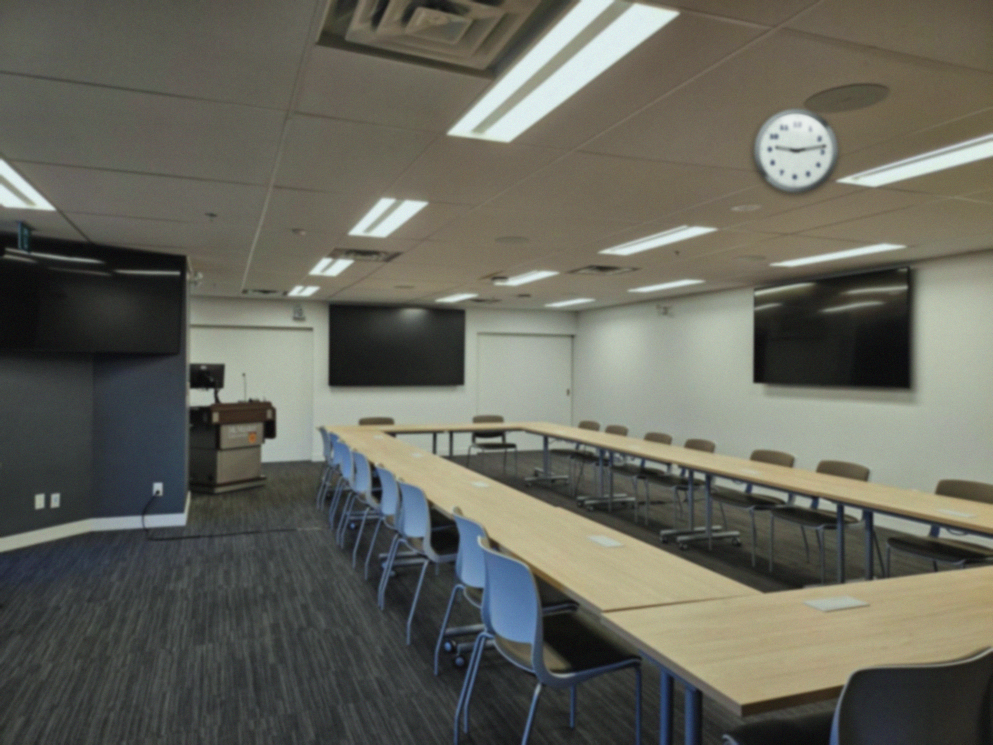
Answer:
9h13
